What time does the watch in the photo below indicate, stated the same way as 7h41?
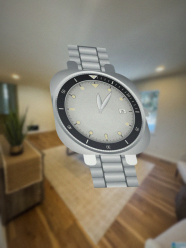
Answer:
12h06
